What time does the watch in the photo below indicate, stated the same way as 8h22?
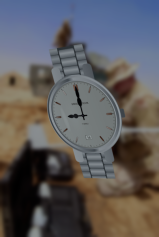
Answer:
9h00
